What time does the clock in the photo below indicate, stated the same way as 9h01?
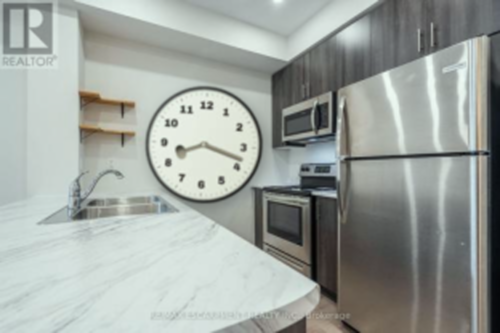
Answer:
8h18
